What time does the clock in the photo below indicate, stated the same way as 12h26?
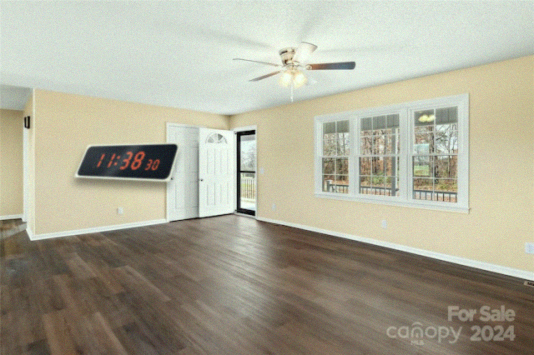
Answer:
11h38
